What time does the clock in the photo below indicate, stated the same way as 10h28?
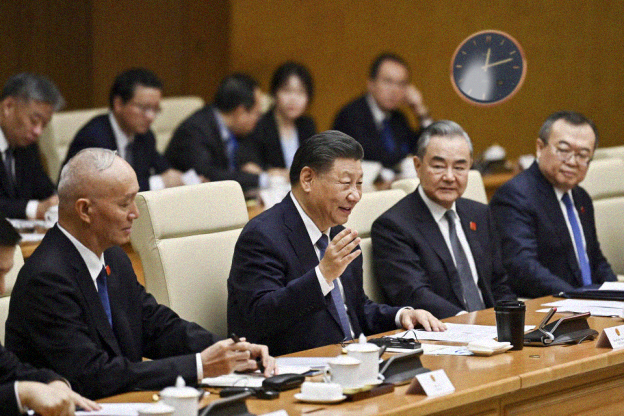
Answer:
12h12
